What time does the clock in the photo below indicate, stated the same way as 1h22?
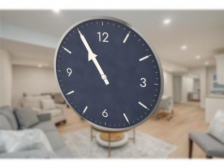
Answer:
10h55
